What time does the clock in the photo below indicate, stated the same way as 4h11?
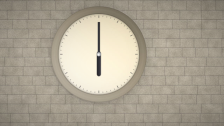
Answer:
6h00
